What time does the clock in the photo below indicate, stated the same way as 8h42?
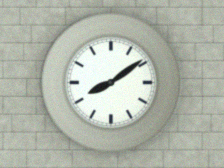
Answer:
8h09
